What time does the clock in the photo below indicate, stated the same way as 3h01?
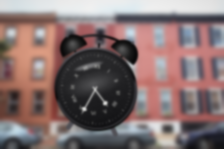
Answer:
4h34
